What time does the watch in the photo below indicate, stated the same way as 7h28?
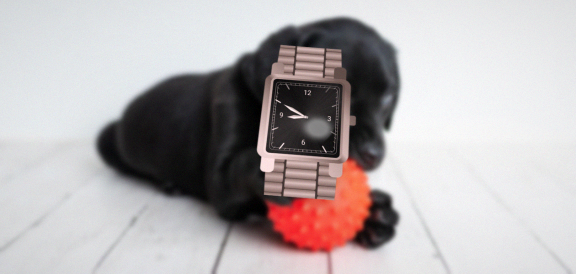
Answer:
8h50
